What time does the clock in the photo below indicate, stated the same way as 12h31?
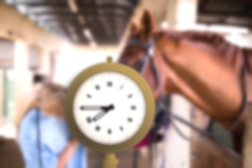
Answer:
7h45
